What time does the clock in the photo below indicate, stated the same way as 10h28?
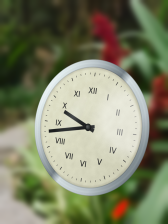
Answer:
9h43
